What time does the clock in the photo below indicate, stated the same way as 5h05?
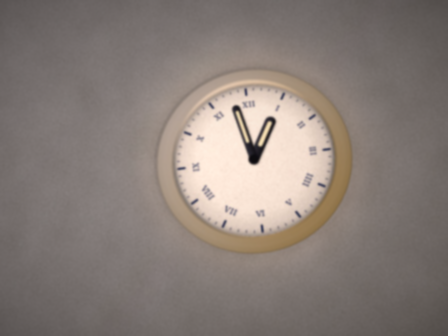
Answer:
12h58
